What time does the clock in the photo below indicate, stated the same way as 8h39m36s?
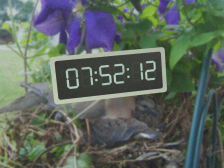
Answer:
7h52m12s
